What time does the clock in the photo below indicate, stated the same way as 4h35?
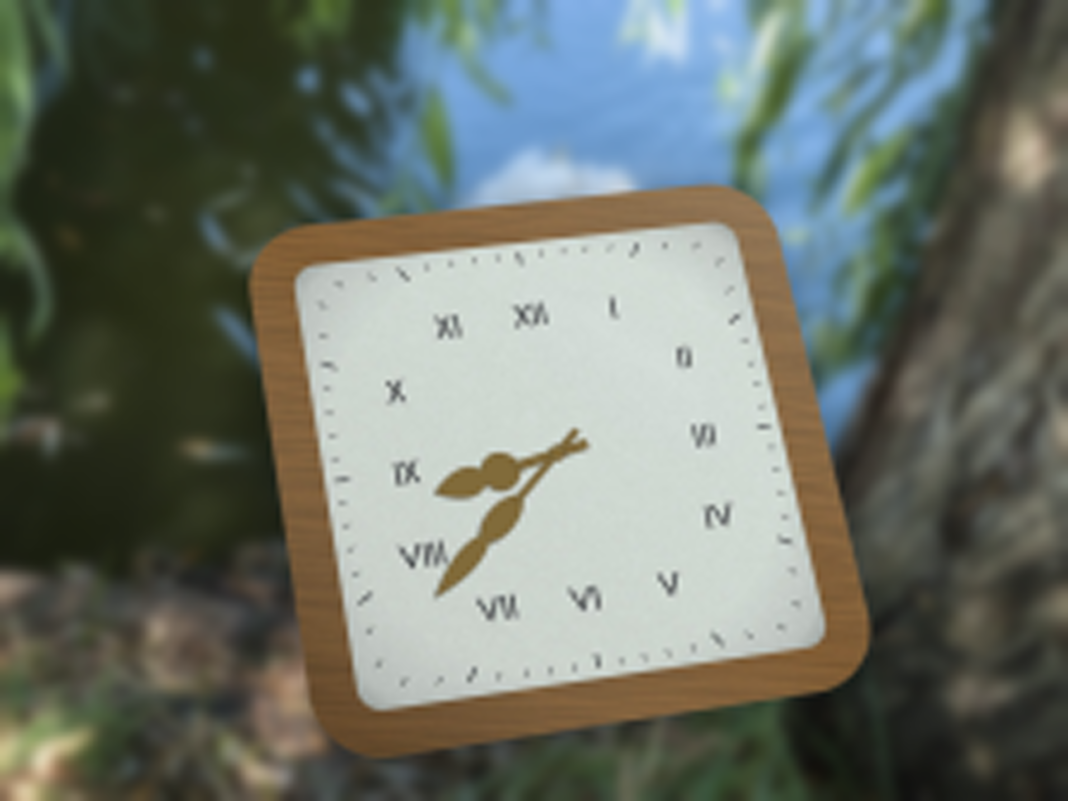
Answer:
8h38
